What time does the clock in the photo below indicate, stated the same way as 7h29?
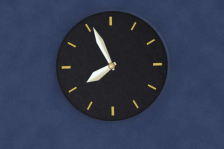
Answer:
7h56
